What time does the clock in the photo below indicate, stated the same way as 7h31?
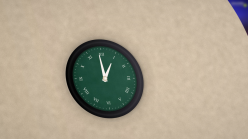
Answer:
12h59
